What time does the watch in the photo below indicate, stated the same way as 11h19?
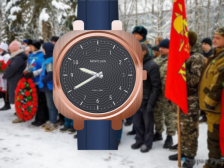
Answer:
9h40
